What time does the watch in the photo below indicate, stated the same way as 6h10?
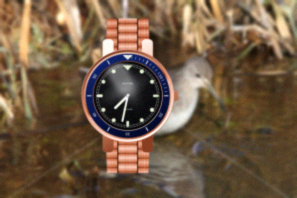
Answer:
7h32
